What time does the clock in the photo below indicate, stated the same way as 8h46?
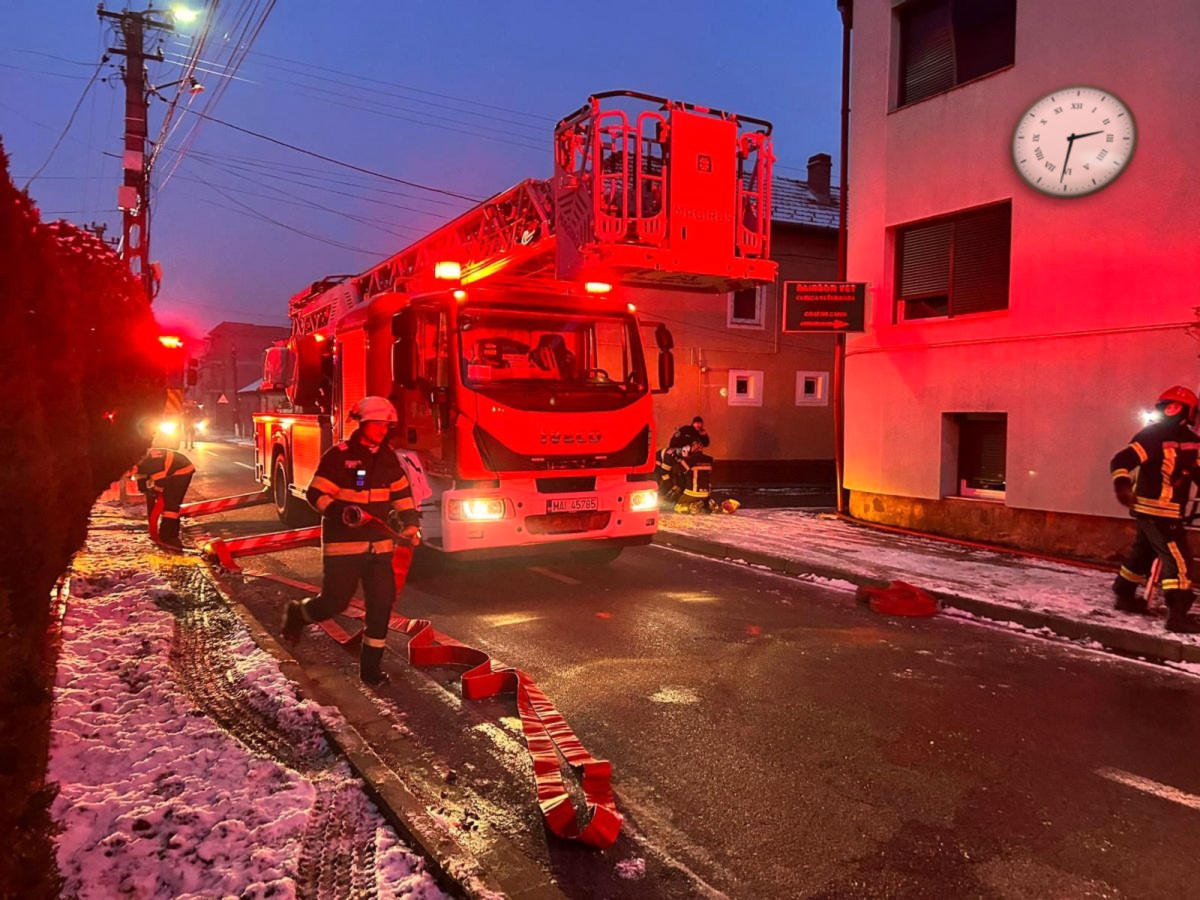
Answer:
2h31
